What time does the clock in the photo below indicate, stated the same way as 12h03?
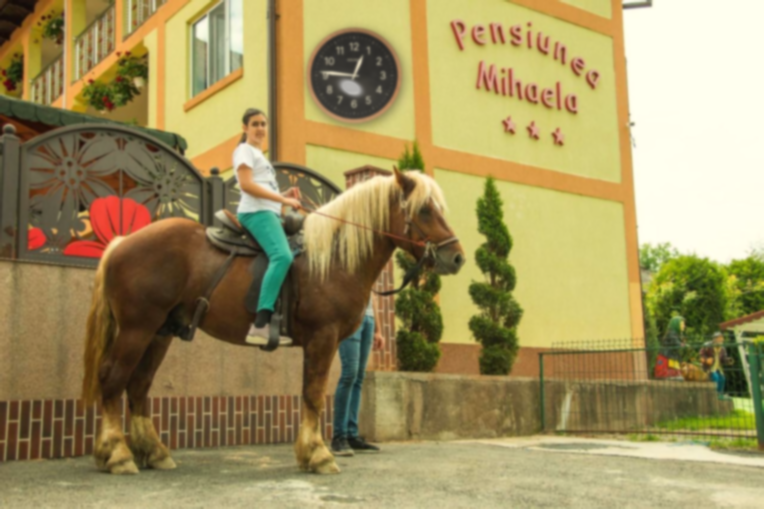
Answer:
12h46
